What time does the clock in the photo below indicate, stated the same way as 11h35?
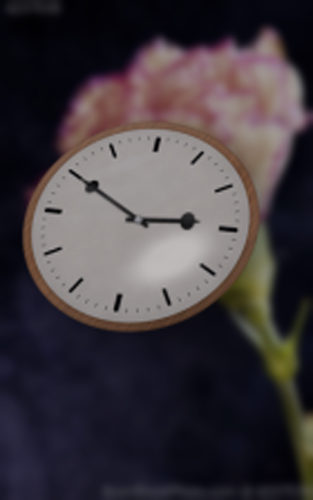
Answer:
2h50
